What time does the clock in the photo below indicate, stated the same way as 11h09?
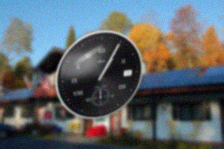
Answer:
1h05
